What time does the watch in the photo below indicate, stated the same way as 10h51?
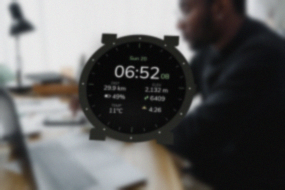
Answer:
6h52
